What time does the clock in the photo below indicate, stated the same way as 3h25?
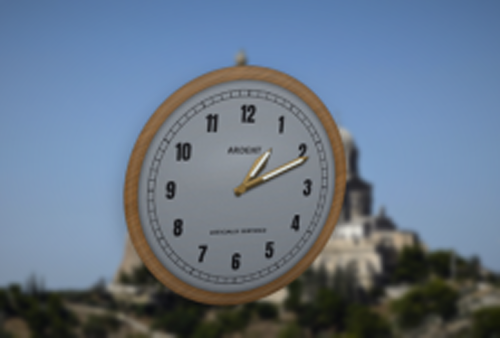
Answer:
1h11
